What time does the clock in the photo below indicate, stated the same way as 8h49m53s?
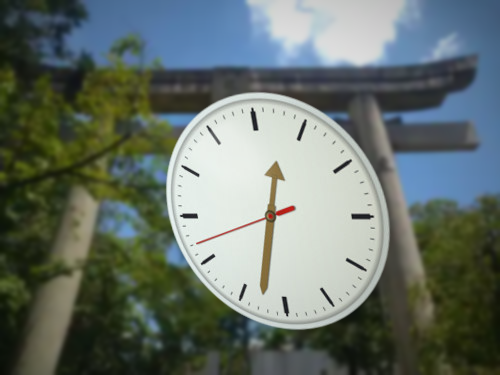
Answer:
12h32m42s
